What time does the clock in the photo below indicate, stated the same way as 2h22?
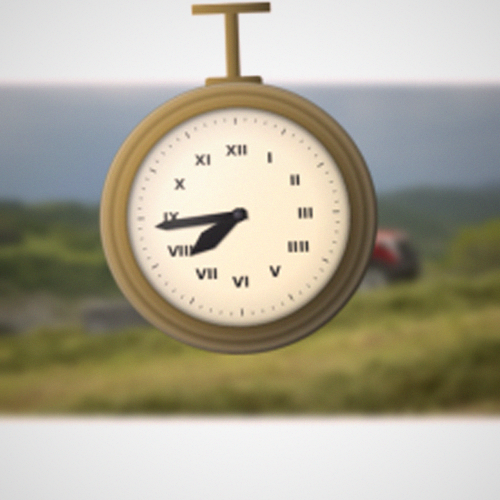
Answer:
7h44
